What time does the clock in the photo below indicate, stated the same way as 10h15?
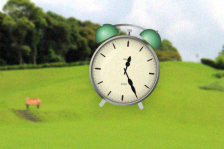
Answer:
12h25
